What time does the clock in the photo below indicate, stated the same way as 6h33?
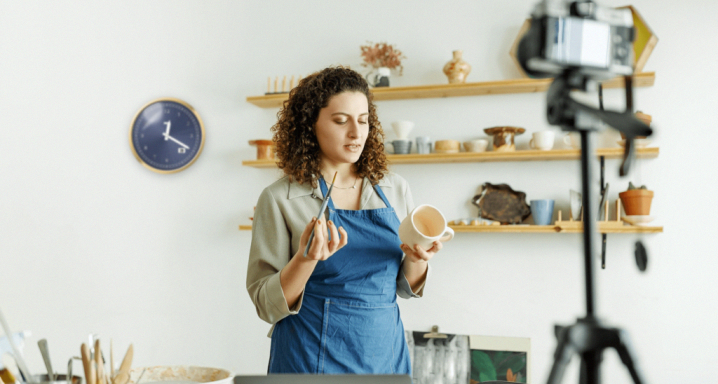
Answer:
12h20
